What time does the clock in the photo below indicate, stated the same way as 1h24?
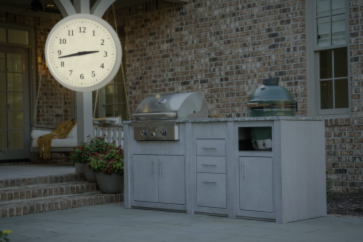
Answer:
2h43
